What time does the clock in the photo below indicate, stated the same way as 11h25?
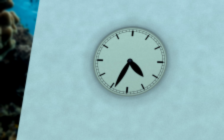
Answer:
4h34
